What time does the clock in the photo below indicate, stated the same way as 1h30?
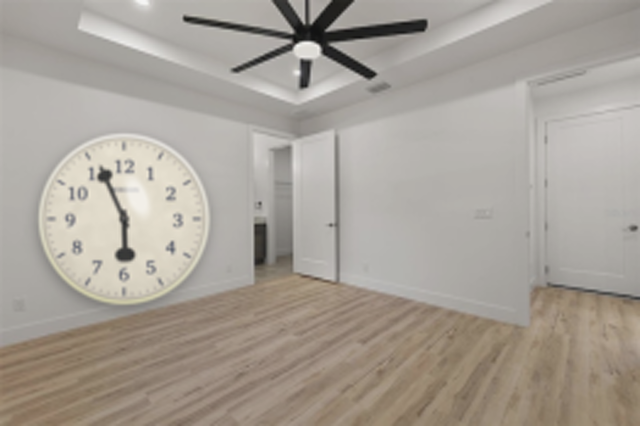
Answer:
5h56
